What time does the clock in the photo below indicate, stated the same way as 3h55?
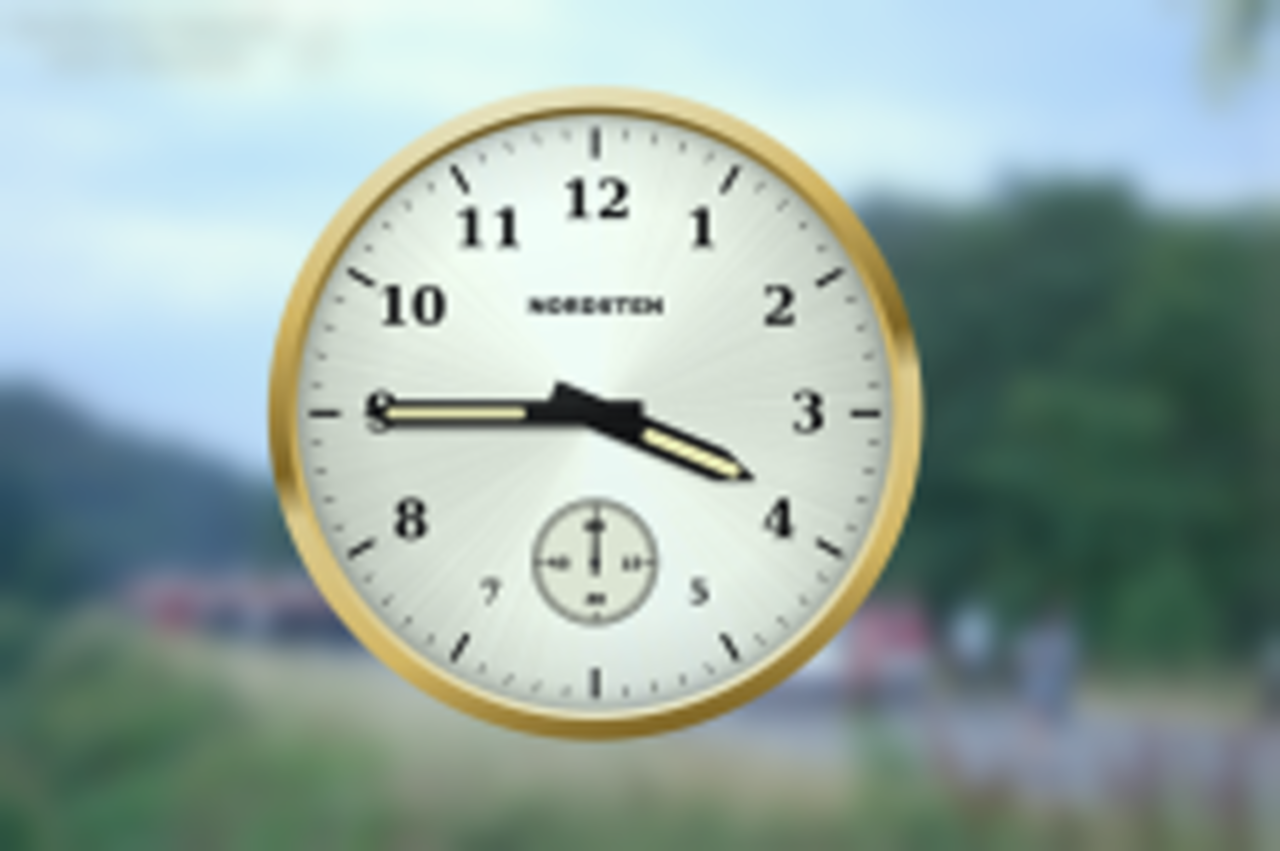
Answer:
3h45
